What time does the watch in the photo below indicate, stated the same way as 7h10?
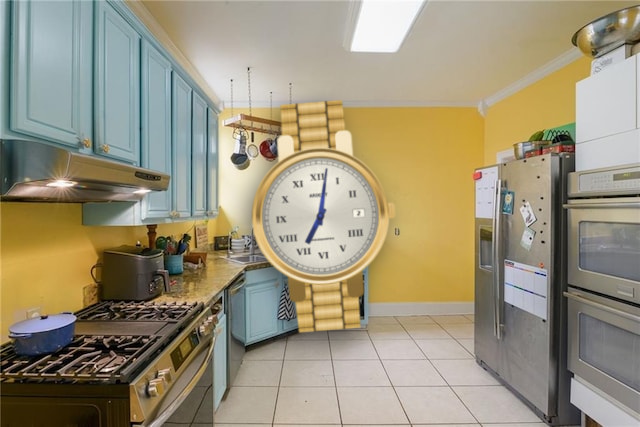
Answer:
7h02
